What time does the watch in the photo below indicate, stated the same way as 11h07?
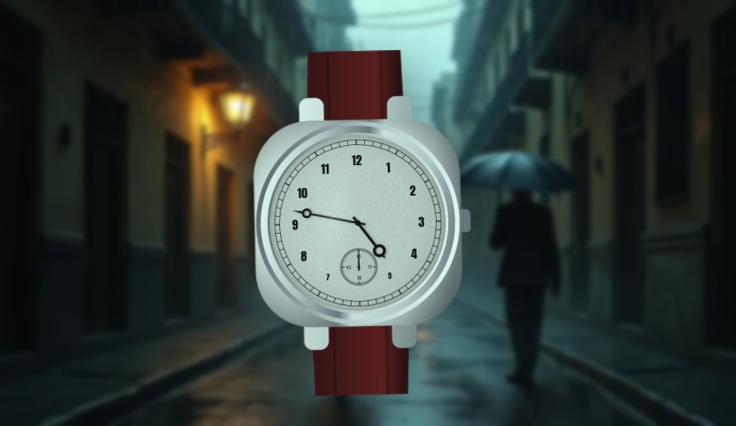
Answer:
4h47
